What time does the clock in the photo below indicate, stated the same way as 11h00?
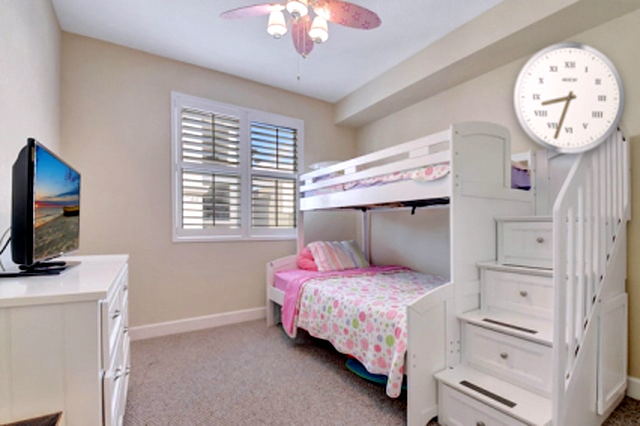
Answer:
8h33
